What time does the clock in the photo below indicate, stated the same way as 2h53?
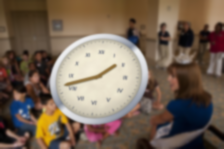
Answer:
1h42
